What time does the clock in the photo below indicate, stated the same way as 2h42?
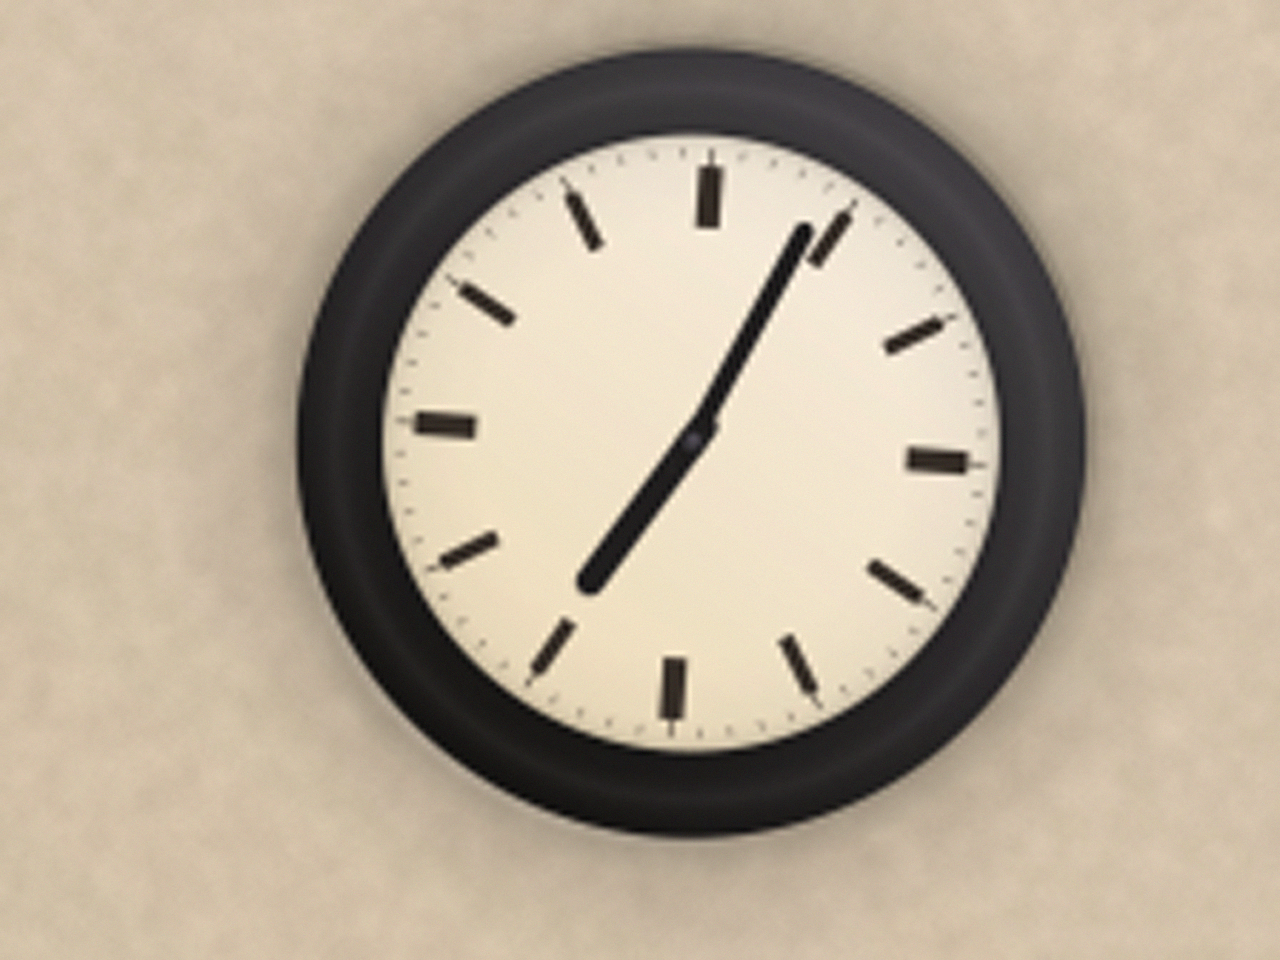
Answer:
7h04
